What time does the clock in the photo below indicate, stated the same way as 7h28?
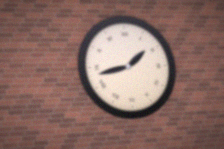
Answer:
1h43
